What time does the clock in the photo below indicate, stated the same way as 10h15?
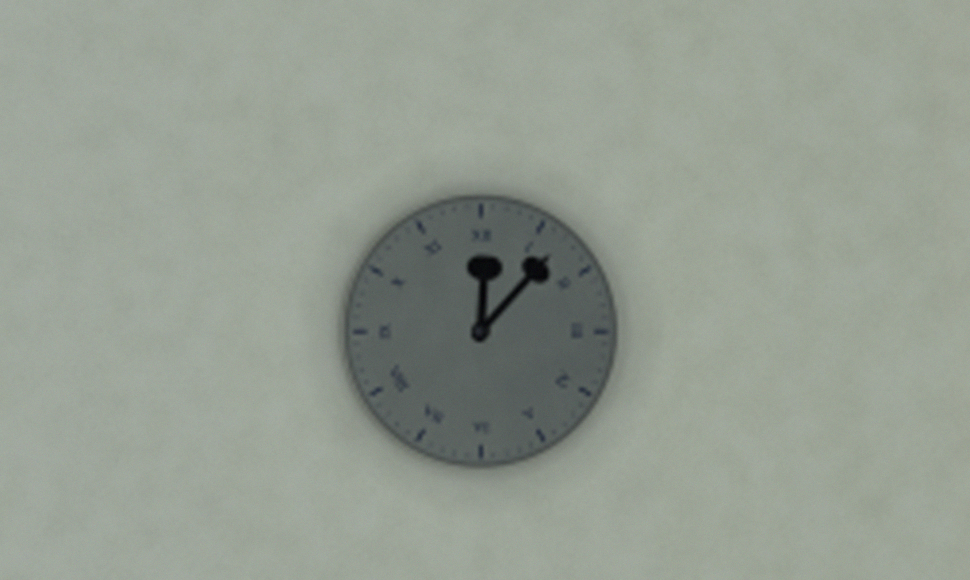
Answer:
12h07
